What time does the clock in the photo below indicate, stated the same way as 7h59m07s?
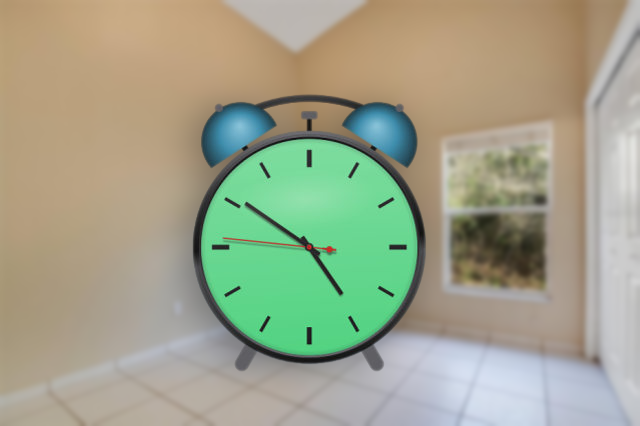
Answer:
4h50m46s
